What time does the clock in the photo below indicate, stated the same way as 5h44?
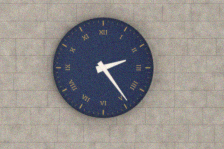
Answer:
2h24
